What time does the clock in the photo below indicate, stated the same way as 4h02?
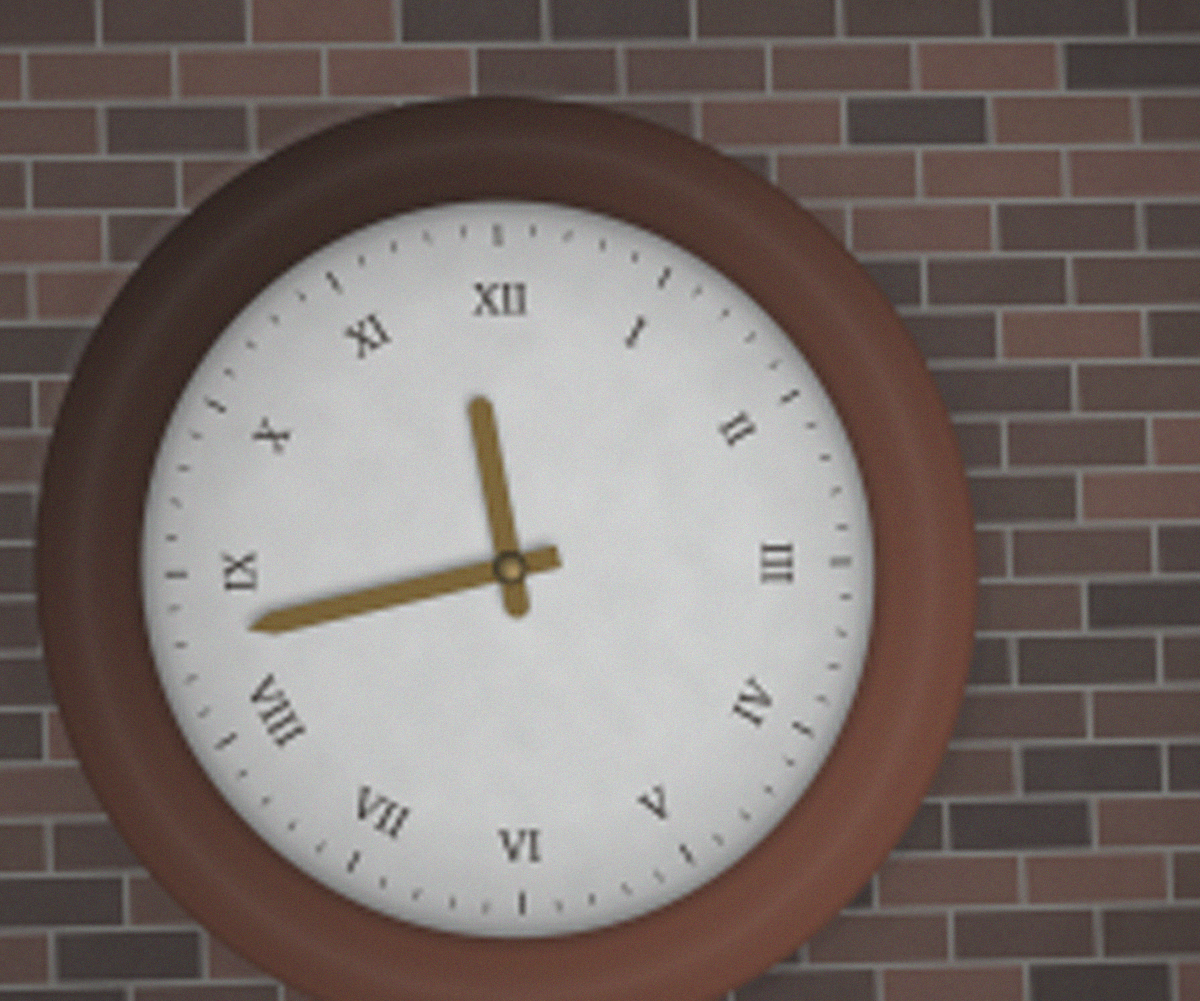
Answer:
11h43
